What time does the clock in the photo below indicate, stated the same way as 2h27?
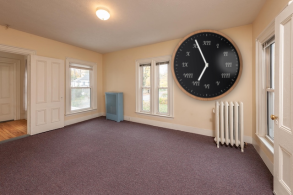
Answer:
6h56
